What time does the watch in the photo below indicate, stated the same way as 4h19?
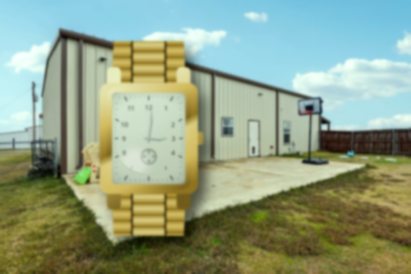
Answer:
3h01
